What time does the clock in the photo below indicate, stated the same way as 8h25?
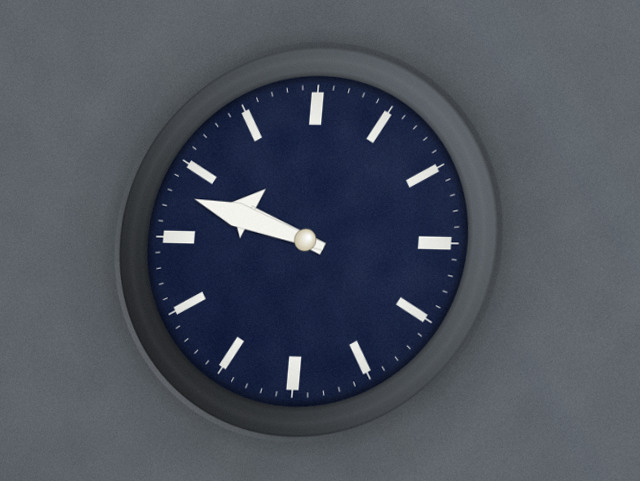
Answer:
9h48
